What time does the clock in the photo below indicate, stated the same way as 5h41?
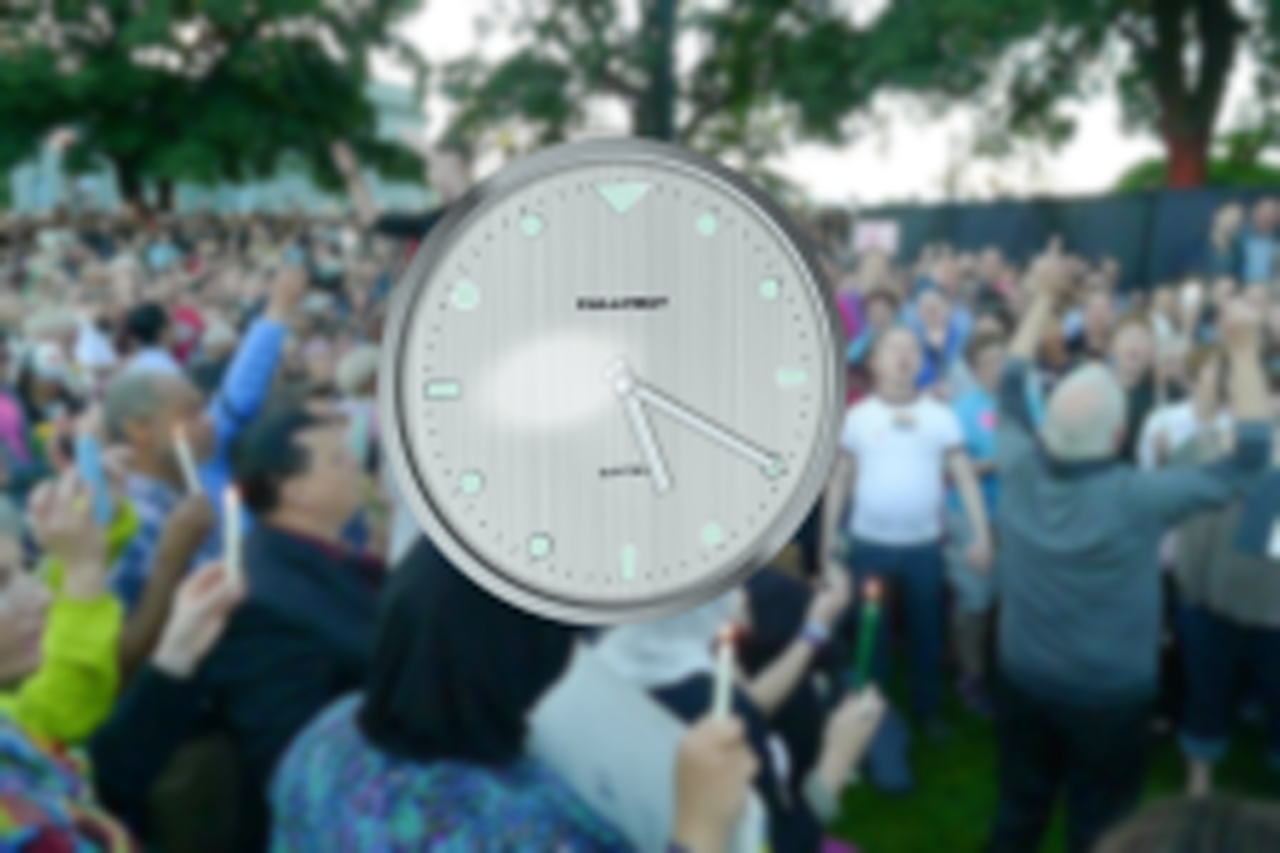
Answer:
5h20
